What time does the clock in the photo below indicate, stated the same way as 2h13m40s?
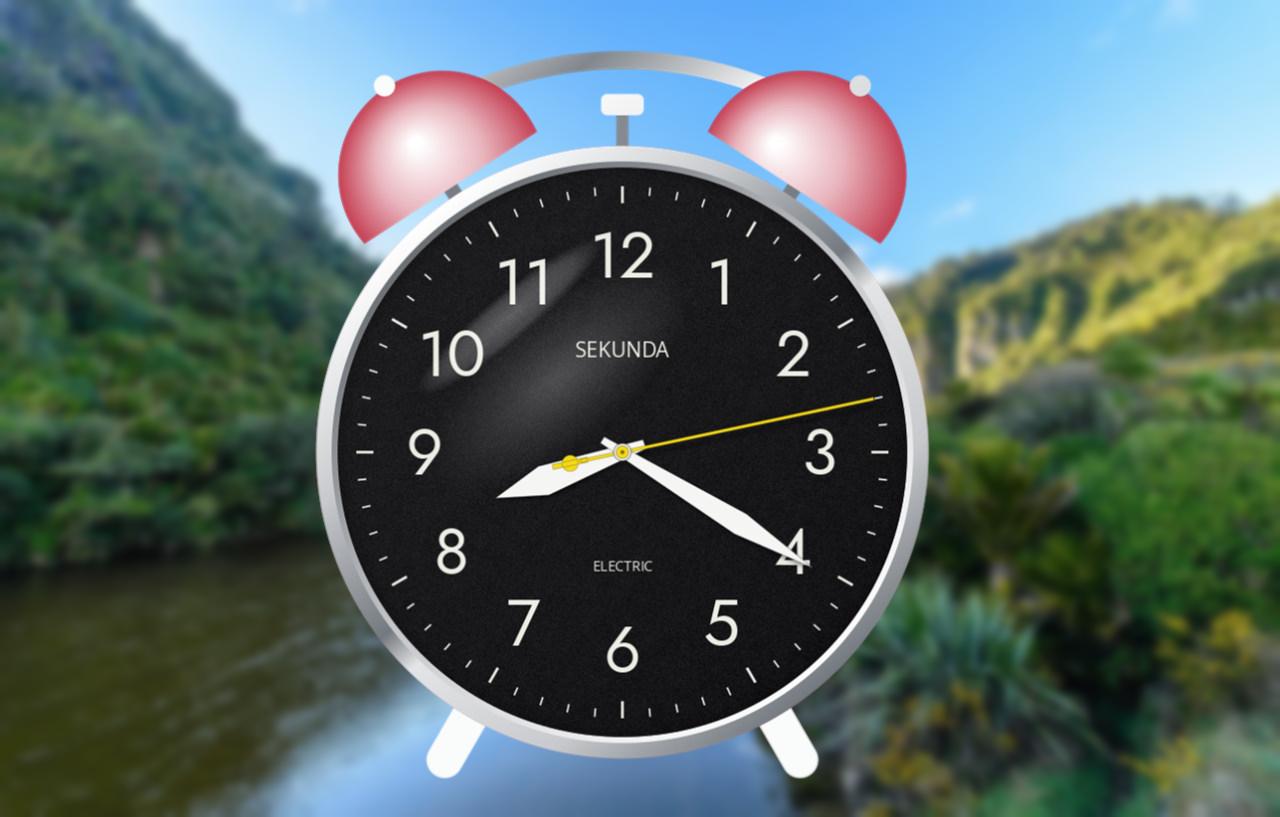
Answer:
8h20m13s
